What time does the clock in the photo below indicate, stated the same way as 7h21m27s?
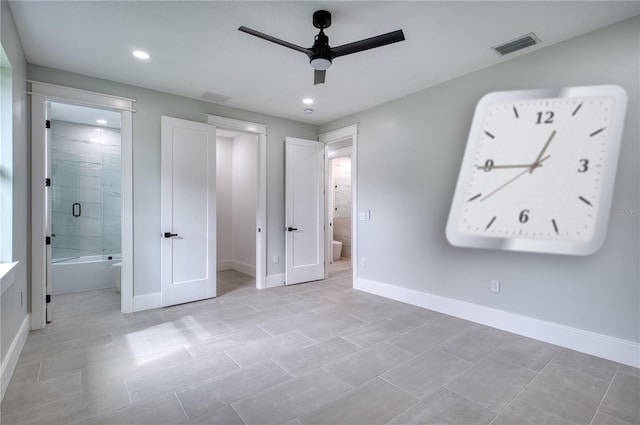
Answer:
12h44m39s
